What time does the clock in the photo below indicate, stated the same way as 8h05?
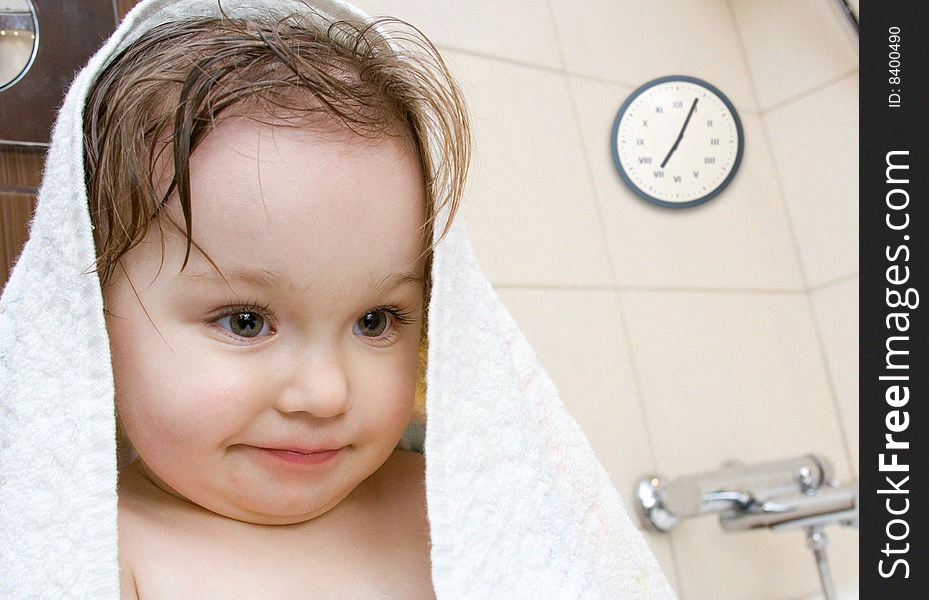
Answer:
7h04
